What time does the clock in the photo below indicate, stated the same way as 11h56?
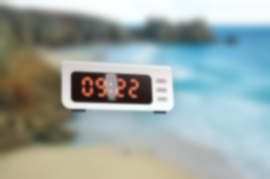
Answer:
9h22
